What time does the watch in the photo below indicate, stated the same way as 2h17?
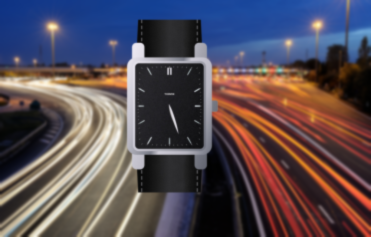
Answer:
5h27
